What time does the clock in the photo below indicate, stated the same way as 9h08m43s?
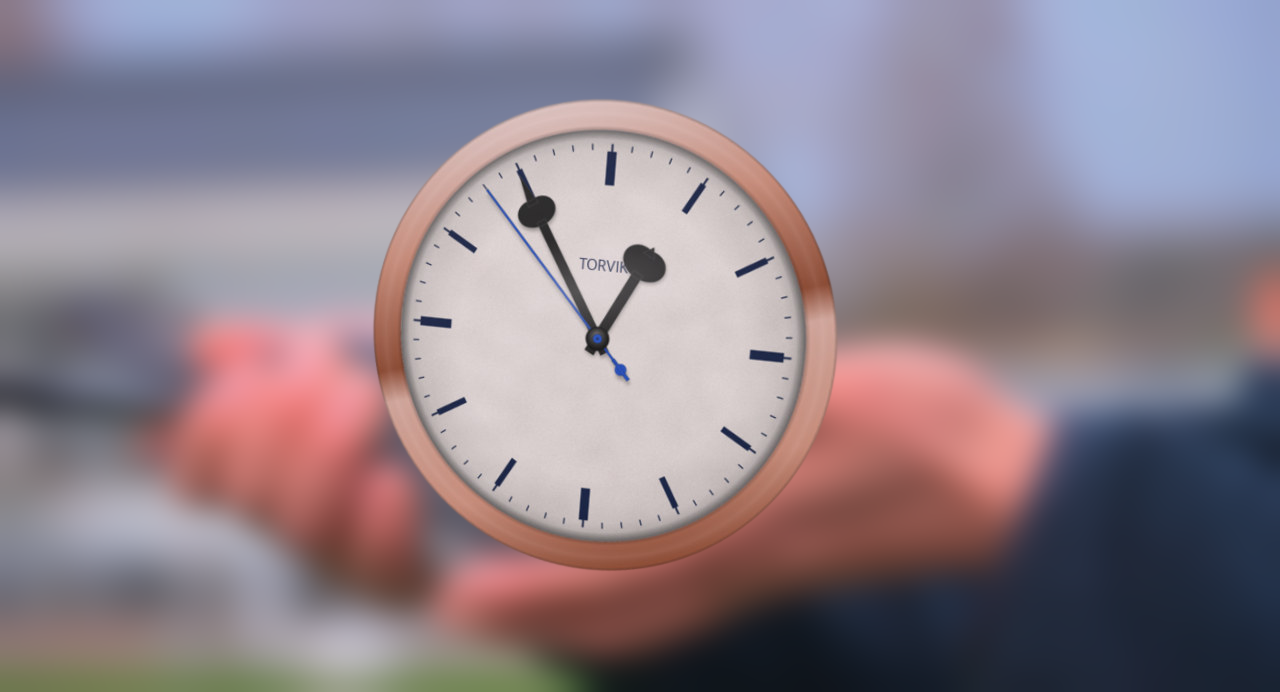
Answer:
12h54m53s
